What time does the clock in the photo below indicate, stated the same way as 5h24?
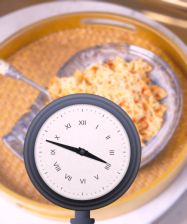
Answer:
3h48
